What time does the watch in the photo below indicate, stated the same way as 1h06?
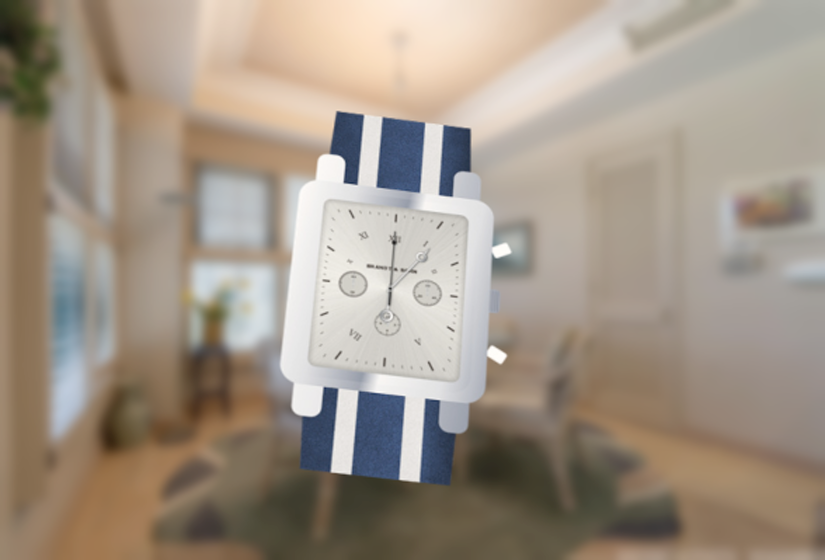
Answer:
6h06
